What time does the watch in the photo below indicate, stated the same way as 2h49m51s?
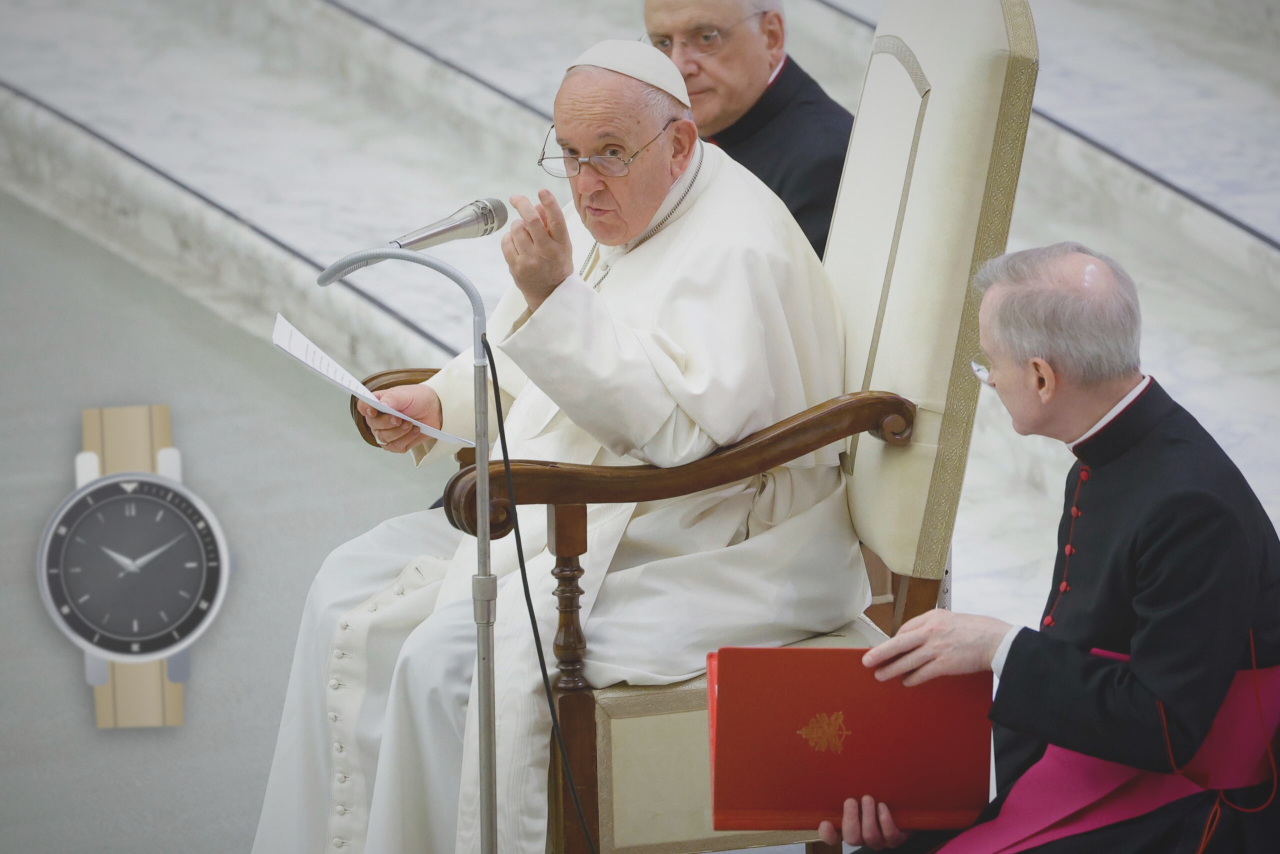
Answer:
10h10m10s
